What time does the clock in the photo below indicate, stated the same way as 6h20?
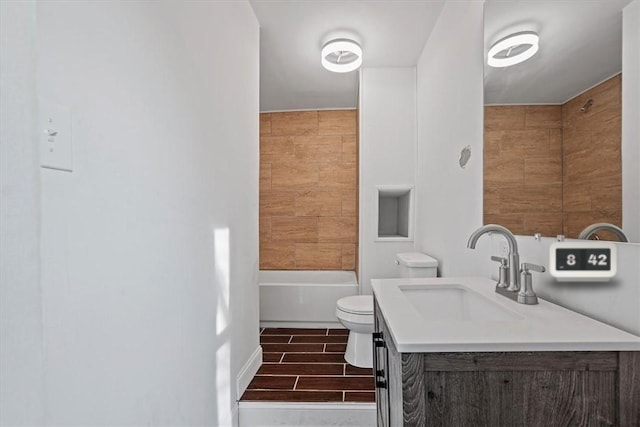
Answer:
8h42
